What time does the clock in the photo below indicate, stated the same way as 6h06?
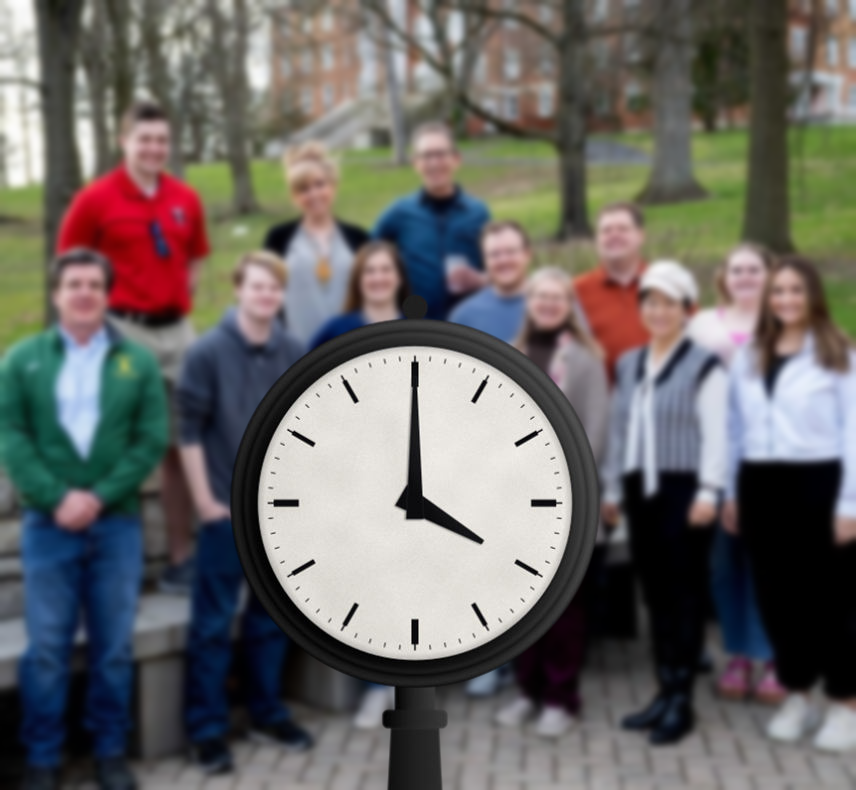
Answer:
4h00
